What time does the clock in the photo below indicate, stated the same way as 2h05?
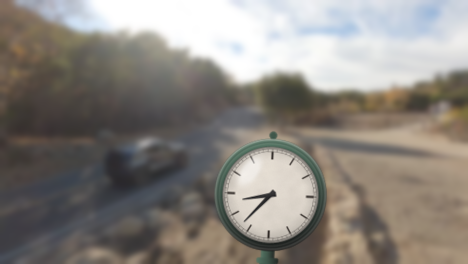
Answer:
8h37
